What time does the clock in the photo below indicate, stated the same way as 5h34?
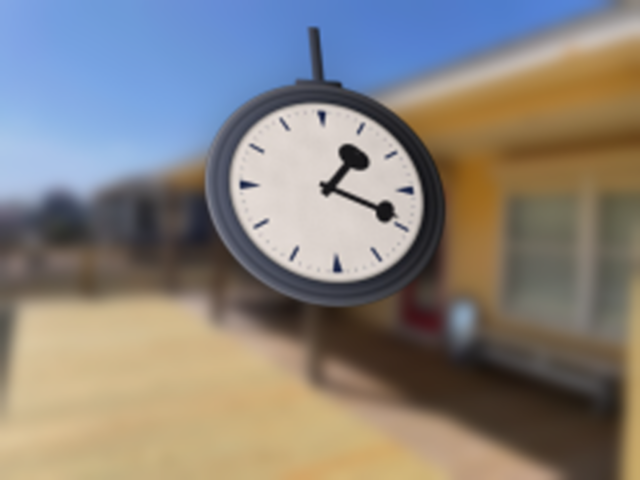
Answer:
1h19
